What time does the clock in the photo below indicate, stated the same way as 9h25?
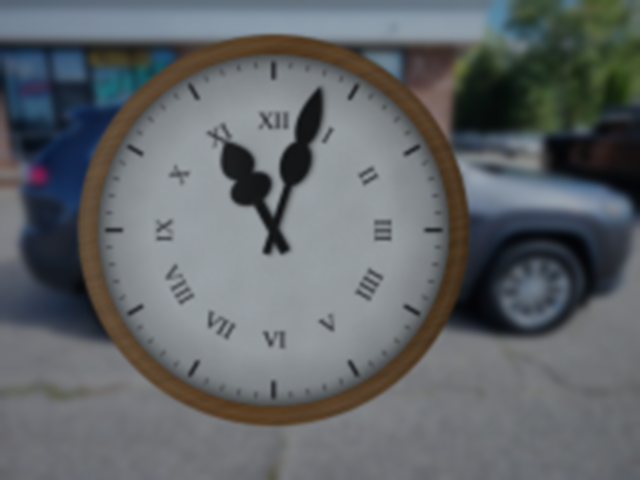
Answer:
11h03
